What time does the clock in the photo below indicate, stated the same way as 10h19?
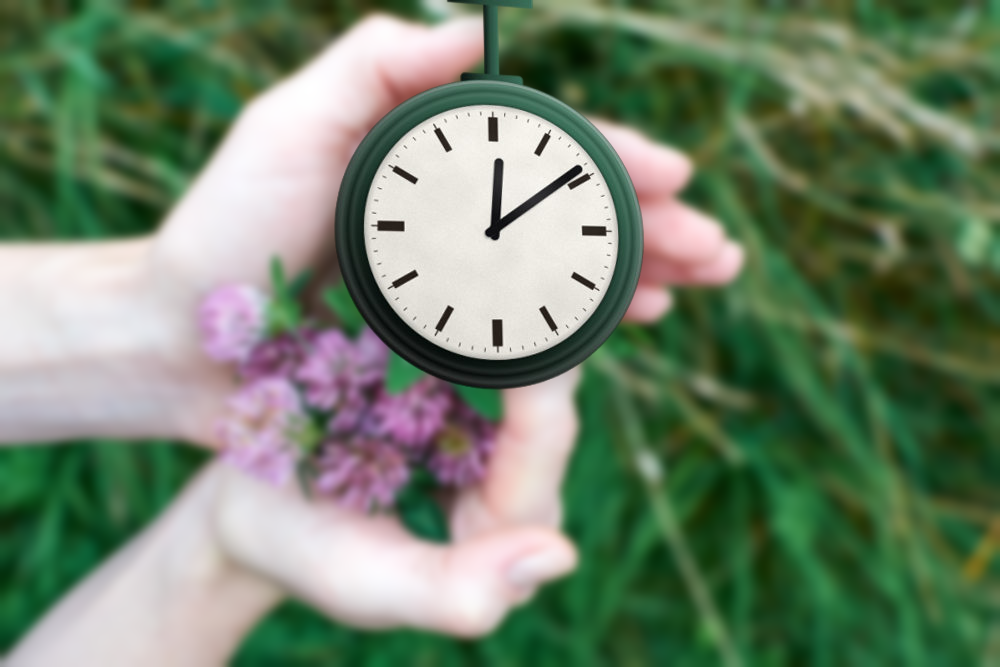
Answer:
12h09
